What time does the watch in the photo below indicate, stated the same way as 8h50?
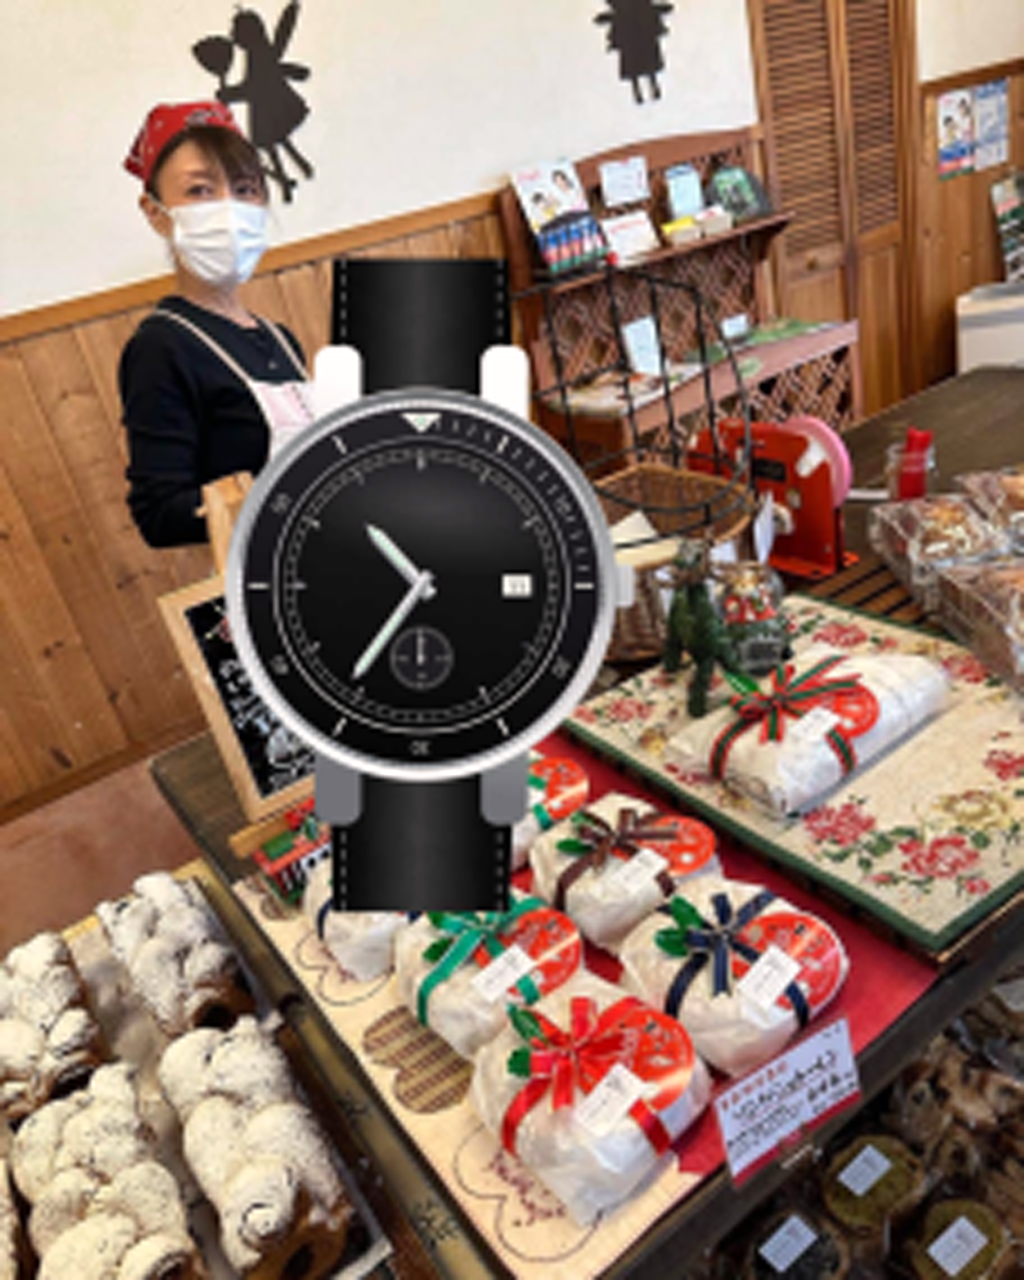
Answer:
10h36
